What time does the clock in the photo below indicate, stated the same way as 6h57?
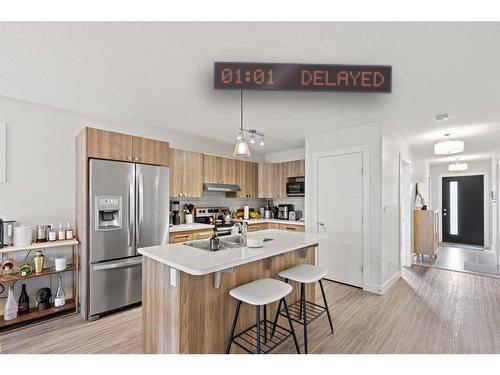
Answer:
1h01
